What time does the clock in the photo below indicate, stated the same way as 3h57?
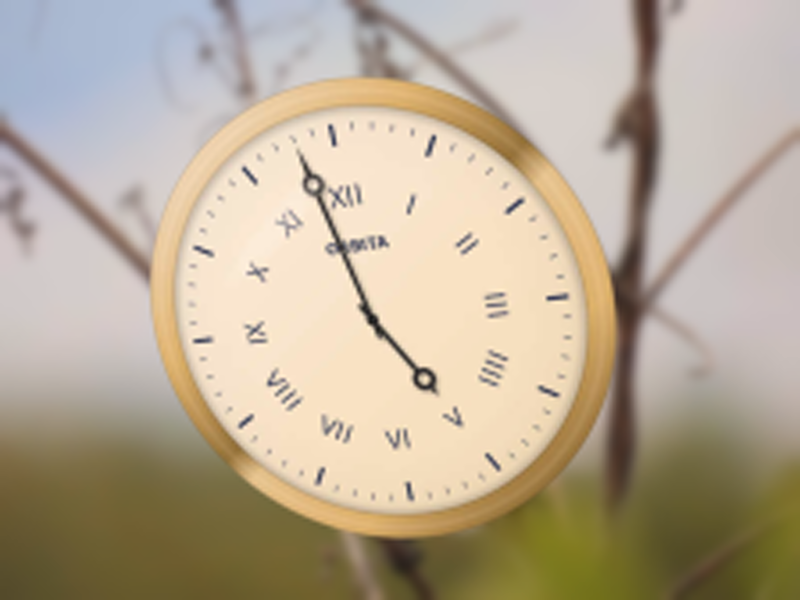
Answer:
4h58
